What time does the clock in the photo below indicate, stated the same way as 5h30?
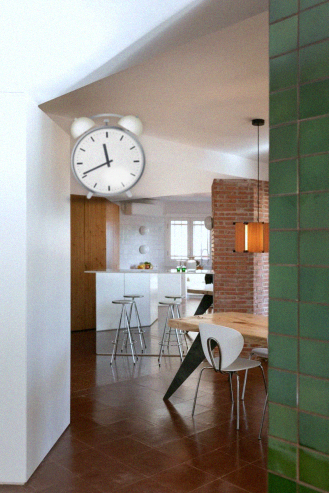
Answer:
11h41
